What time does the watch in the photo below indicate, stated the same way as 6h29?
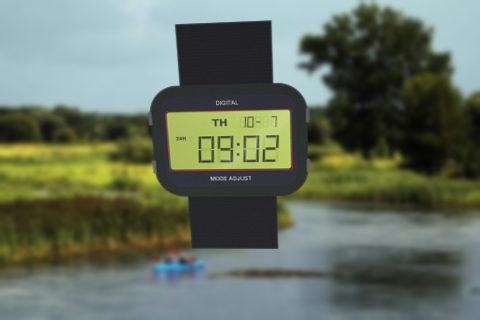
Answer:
9h02
